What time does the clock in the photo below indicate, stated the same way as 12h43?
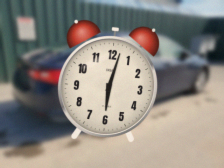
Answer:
6h02
